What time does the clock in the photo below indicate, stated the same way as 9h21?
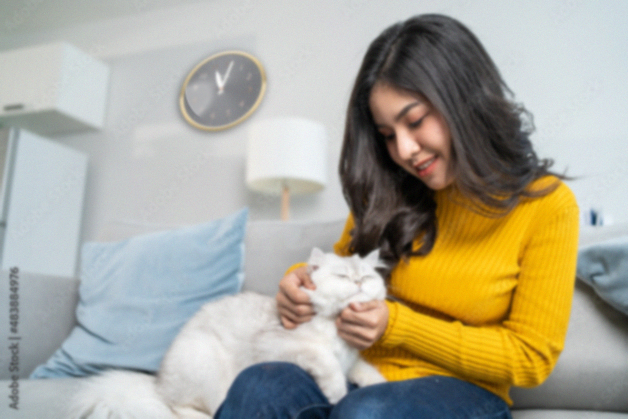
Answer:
11h01
